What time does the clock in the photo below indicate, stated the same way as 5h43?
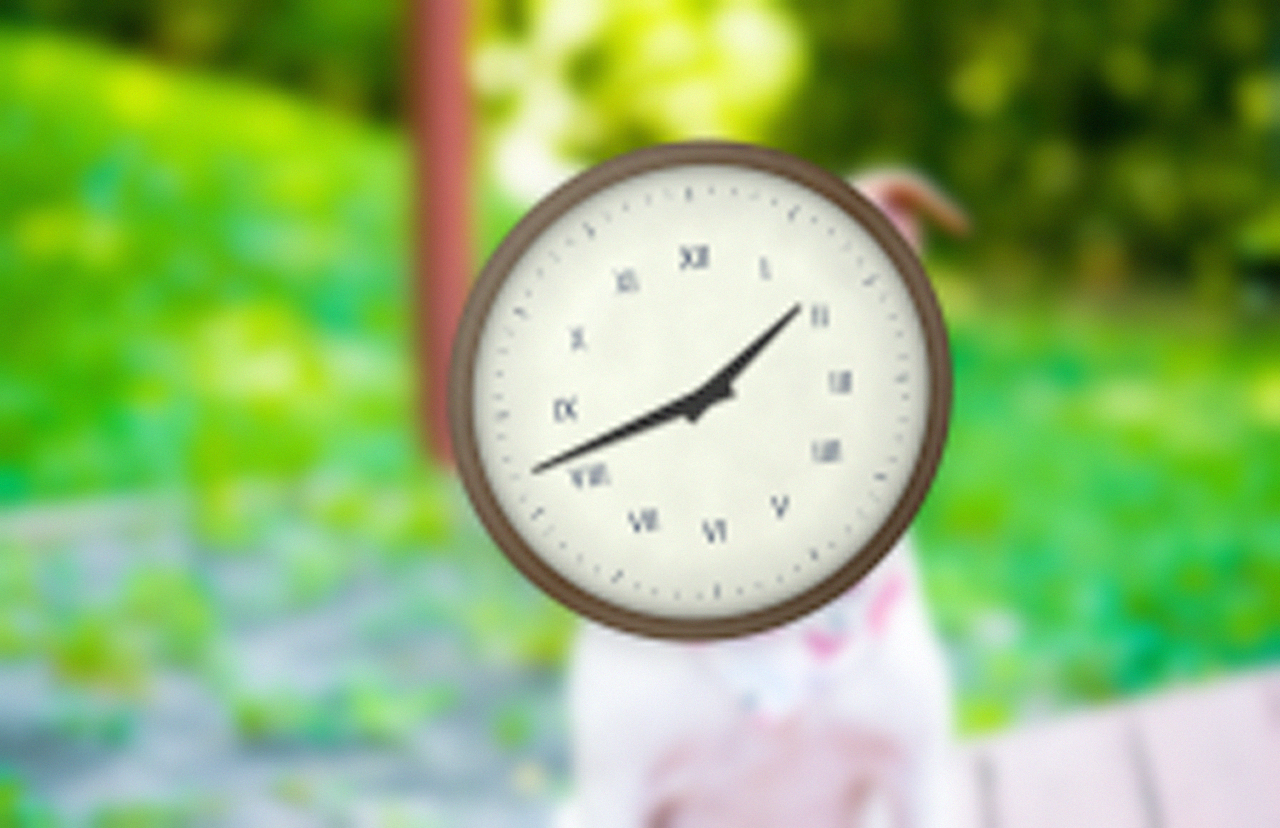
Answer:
1h42
